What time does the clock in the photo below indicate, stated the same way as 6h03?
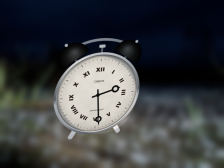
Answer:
2h29
